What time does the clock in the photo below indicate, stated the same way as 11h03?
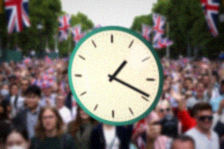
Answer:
1h19
